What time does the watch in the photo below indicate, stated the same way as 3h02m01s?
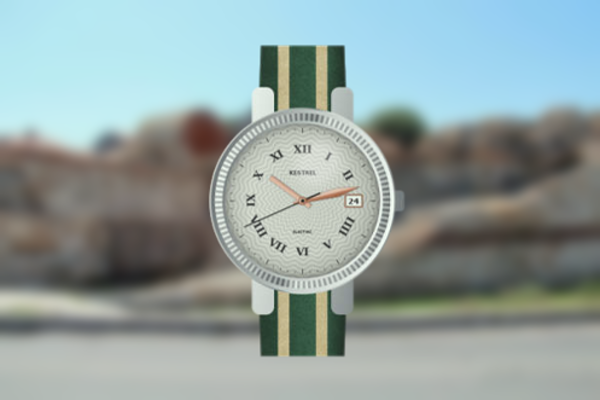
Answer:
10h12m41s
